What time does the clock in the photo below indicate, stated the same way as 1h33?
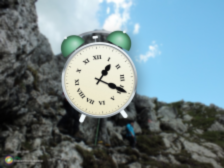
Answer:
1h20
